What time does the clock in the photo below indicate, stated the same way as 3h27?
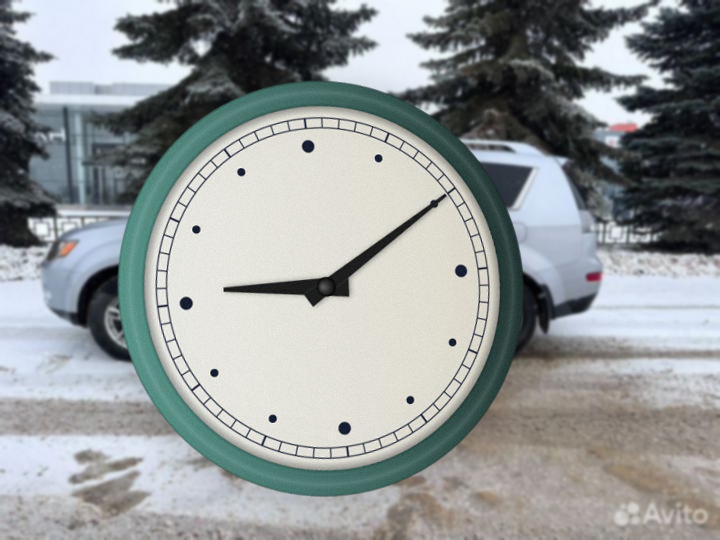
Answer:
9h10
